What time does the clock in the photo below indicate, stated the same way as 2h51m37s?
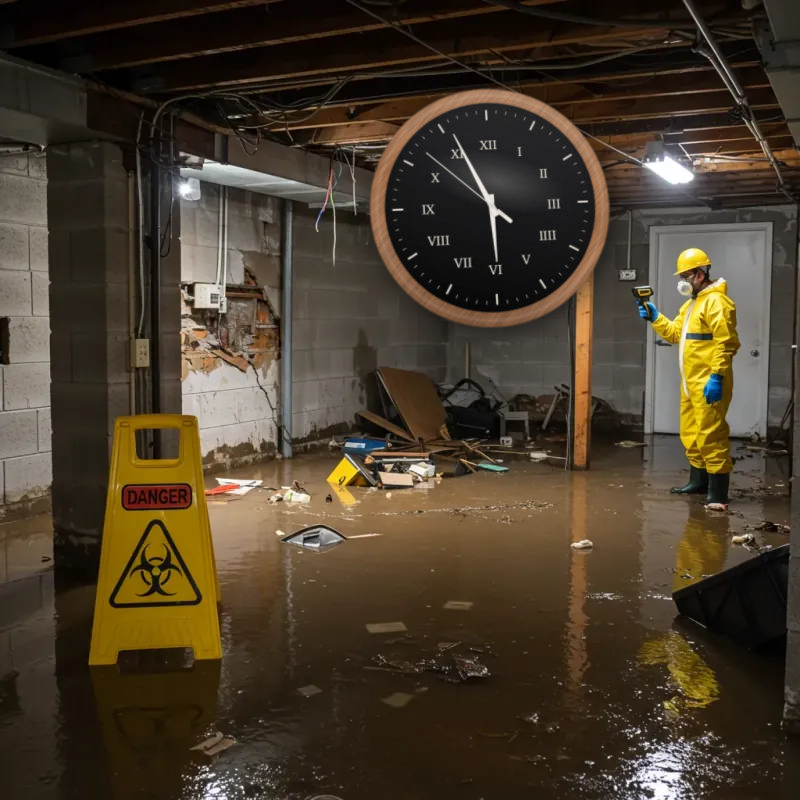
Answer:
5h55m52s
